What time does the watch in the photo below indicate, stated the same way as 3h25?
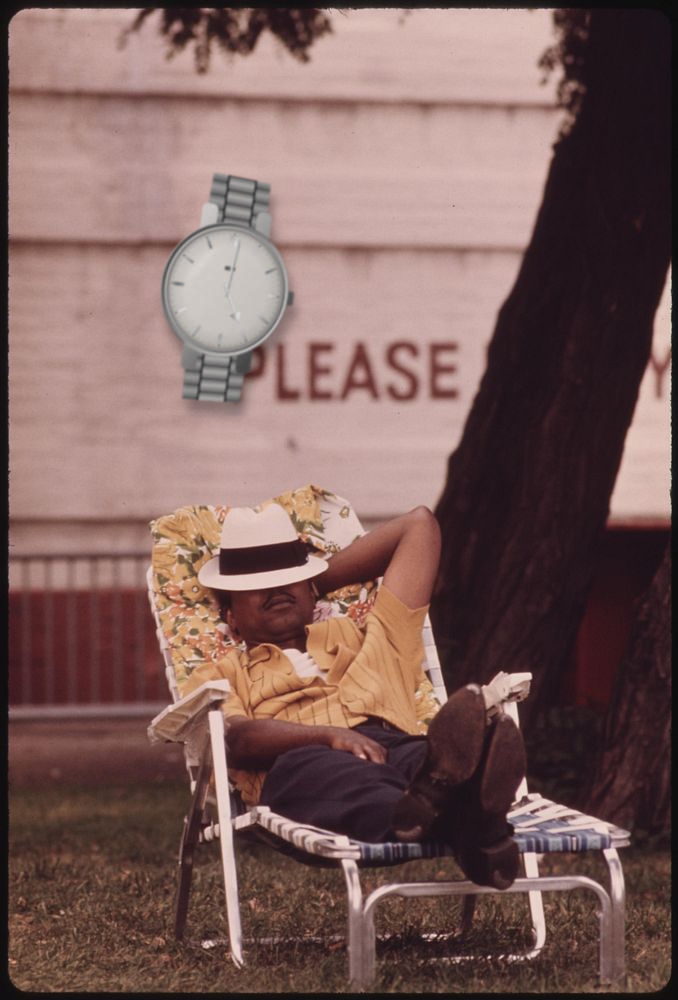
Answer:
5h01
